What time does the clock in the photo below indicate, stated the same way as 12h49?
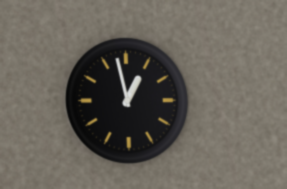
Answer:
12h58
